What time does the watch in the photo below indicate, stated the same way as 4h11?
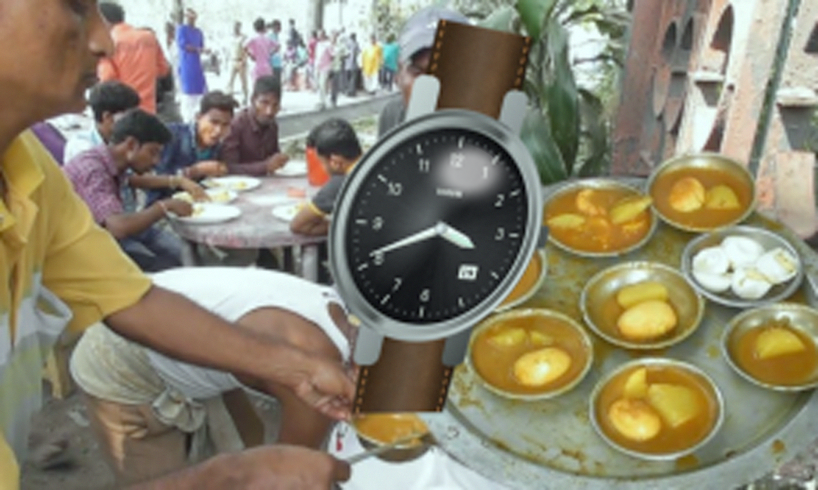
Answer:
3h41
